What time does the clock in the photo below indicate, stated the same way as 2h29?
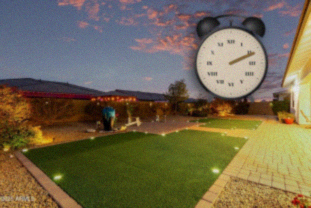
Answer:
2h11
